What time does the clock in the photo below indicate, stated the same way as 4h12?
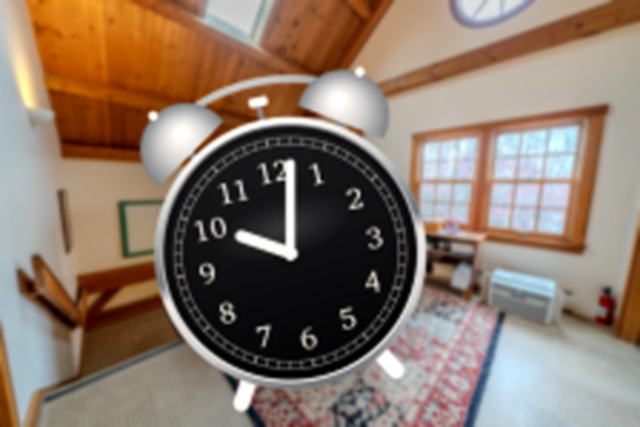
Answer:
10h02
